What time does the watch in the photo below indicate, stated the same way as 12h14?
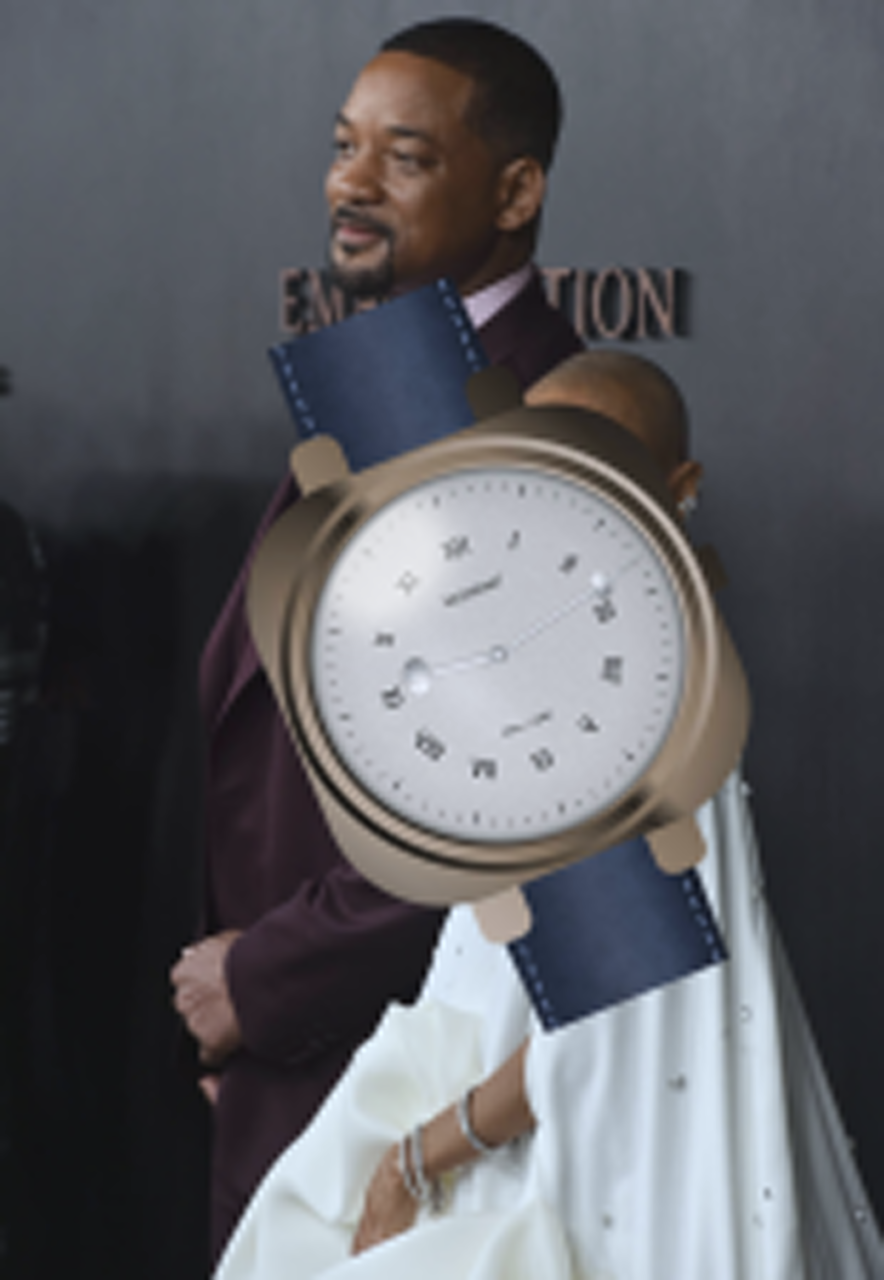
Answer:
9h13
